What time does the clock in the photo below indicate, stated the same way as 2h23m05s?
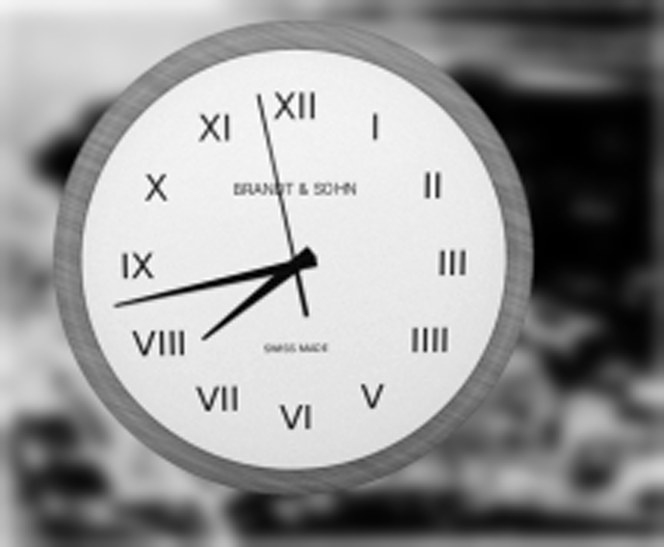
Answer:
7h42m58s
